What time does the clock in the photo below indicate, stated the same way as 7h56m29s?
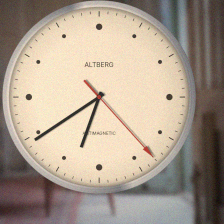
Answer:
6h39m23s
